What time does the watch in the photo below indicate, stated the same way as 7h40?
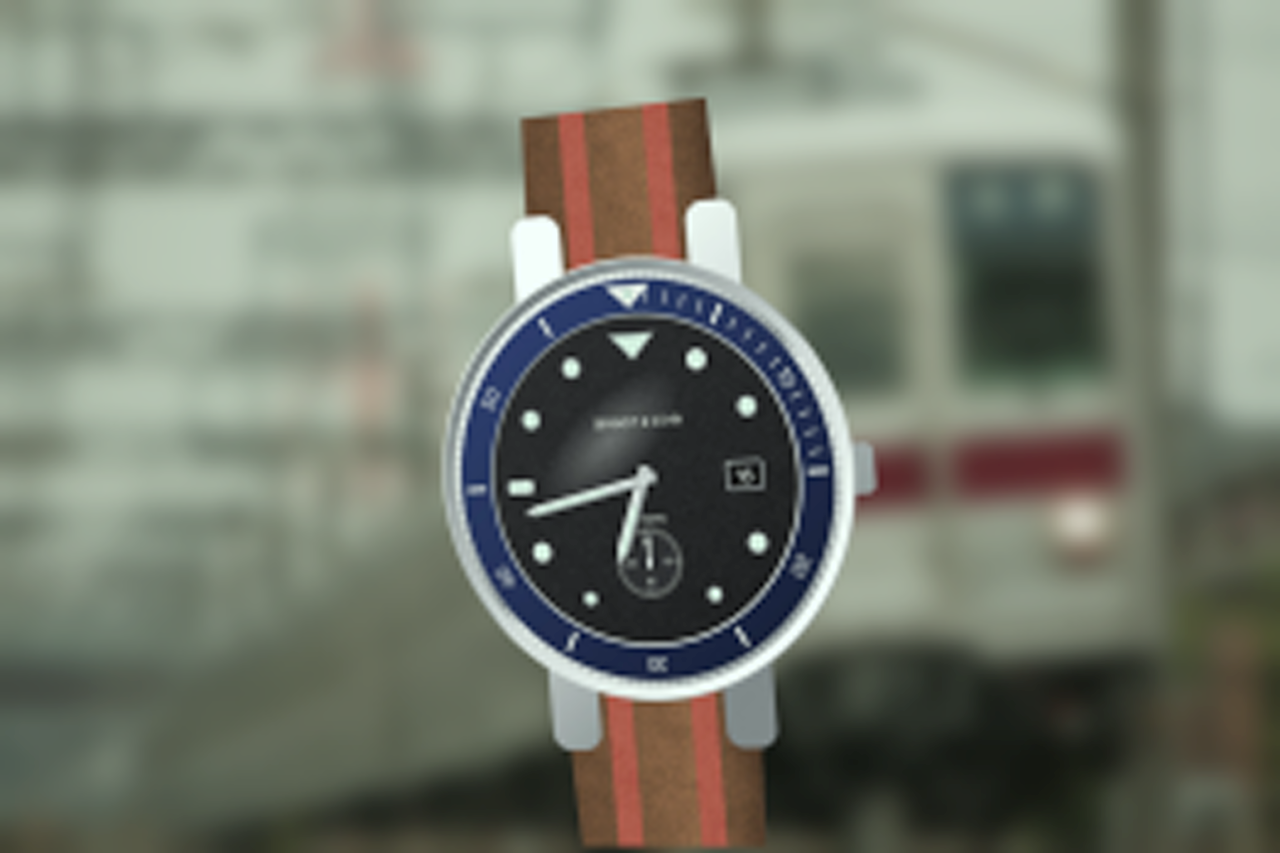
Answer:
6h43
